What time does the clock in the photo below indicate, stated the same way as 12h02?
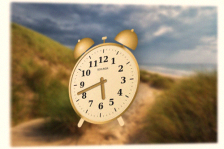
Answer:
5h42
